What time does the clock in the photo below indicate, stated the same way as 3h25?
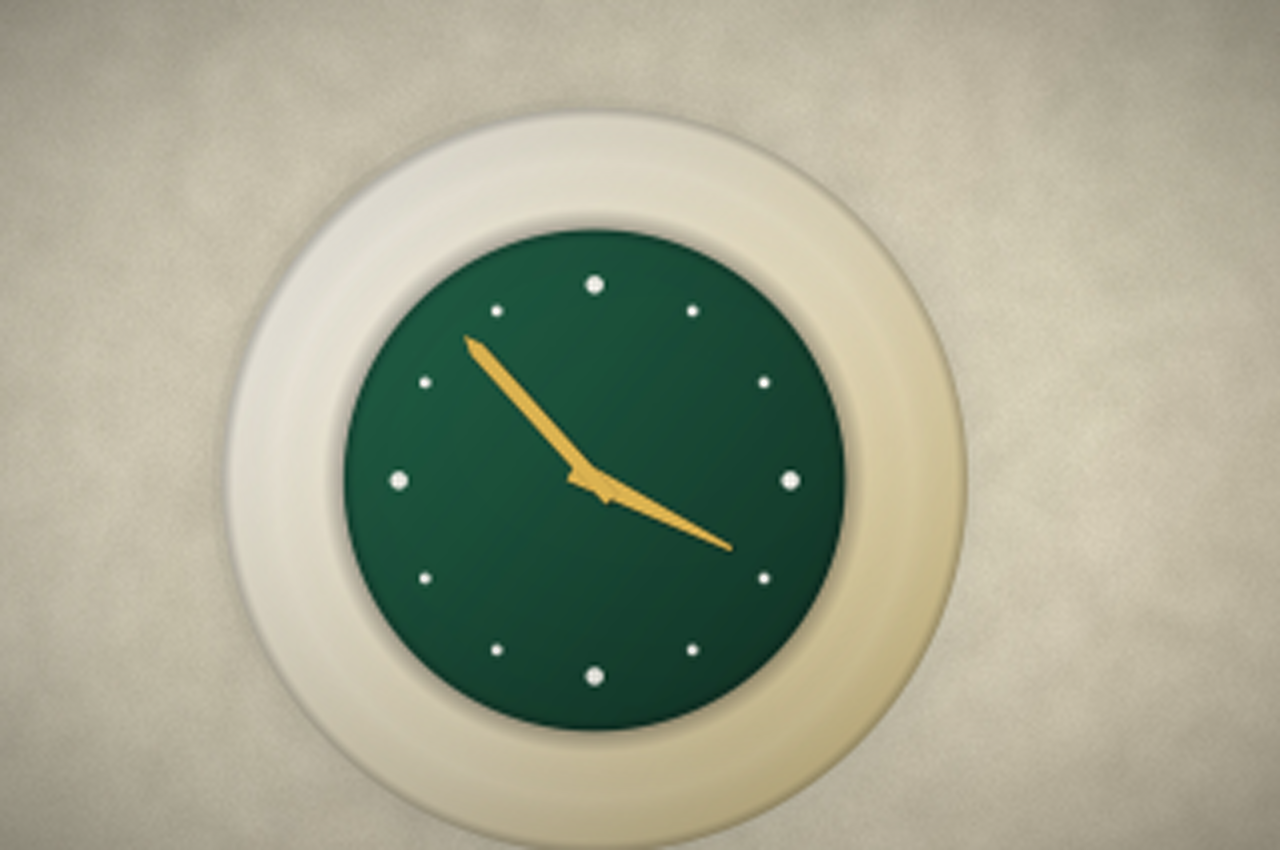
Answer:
3h53
